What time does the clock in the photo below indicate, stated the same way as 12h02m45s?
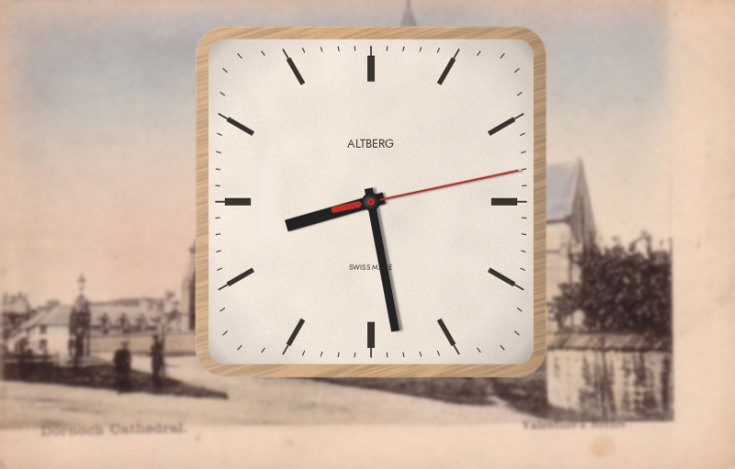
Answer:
8h28m13s
